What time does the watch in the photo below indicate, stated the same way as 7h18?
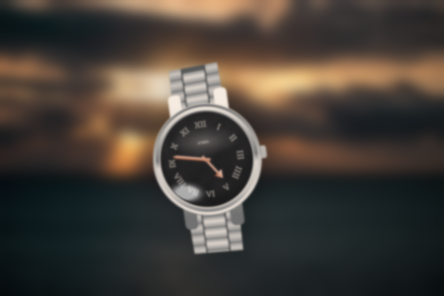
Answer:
4h47
